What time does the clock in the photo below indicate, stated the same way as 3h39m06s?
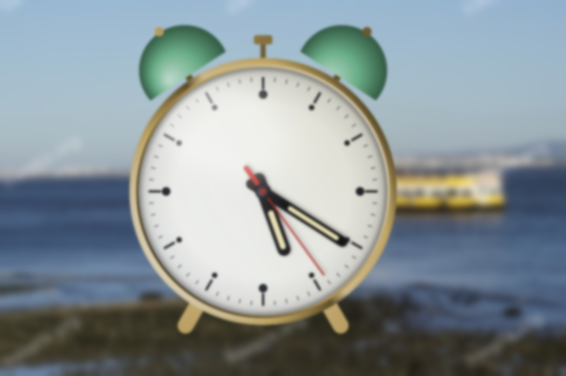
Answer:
5h20m24s
